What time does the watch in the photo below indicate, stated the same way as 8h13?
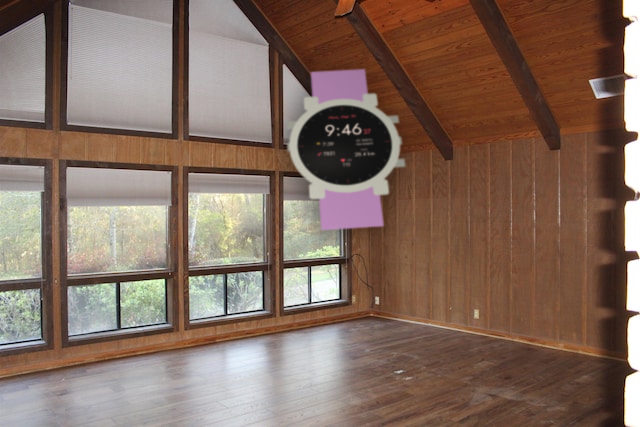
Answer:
9h46
